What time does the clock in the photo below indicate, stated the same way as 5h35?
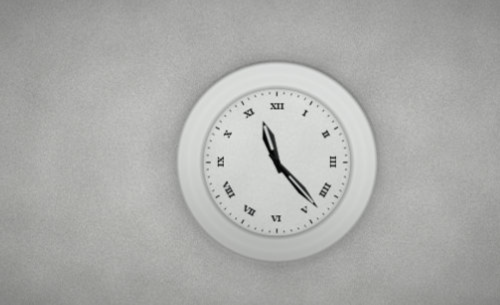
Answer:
11h23
